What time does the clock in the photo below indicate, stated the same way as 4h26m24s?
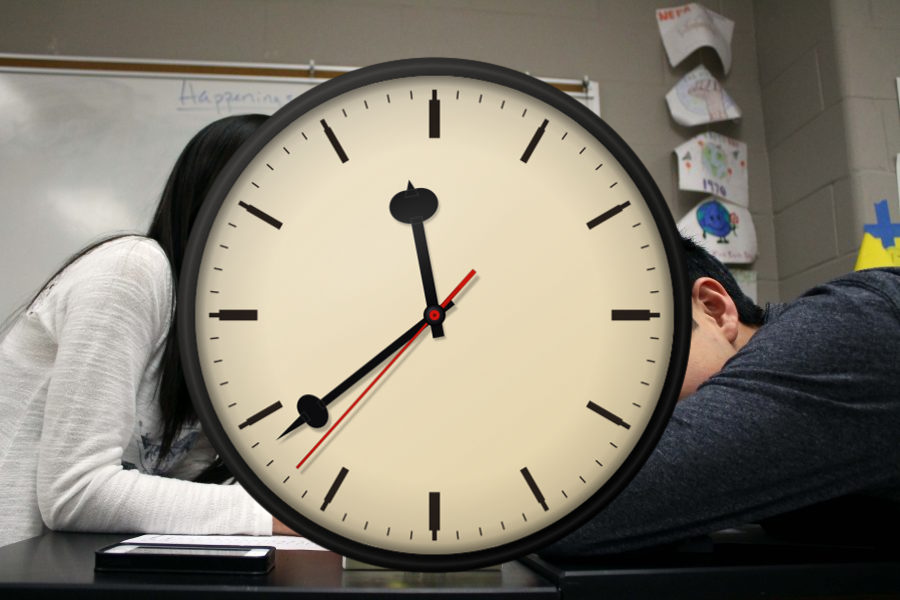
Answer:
11h38m37s
